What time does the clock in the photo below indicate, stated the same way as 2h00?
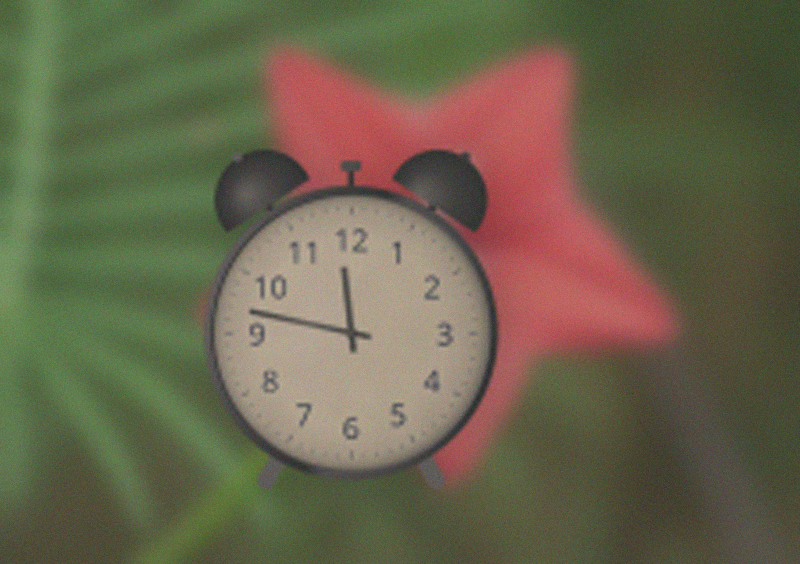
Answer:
11h47
